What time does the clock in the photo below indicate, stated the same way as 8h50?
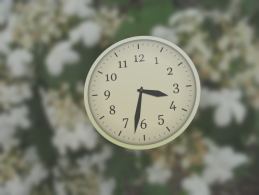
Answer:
3h32
